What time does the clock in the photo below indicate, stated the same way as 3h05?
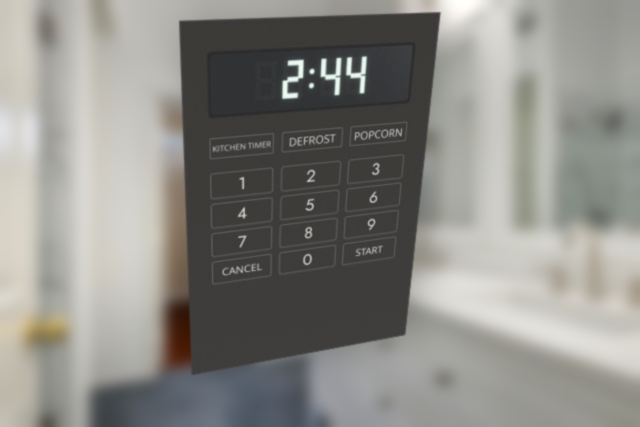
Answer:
2h44
